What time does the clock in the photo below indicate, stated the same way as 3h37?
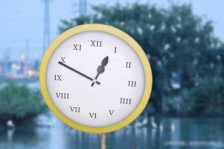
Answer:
12h49
